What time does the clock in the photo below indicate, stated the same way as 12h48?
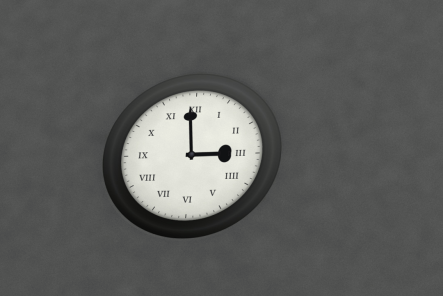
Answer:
2h59
